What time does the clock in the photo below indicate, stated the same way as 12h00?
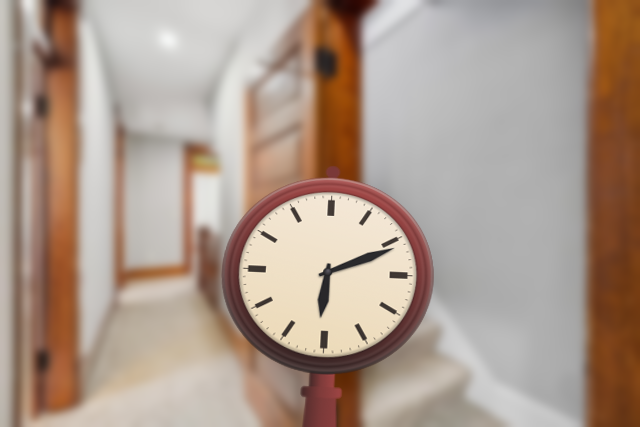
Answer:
6h11
